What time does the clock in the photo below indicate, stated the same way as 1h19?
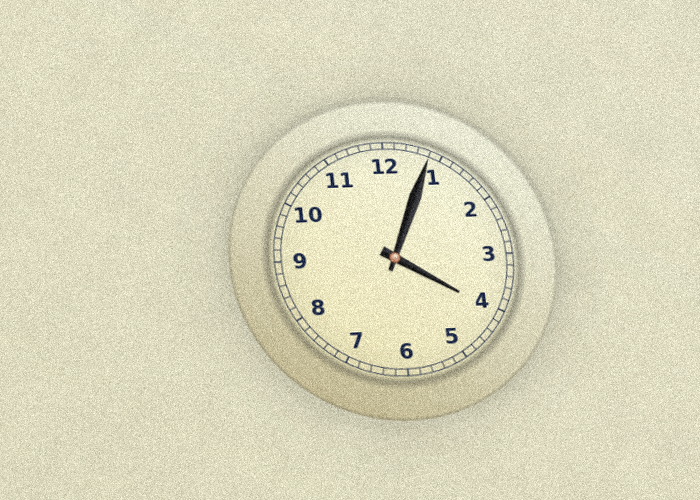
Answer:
4h04
